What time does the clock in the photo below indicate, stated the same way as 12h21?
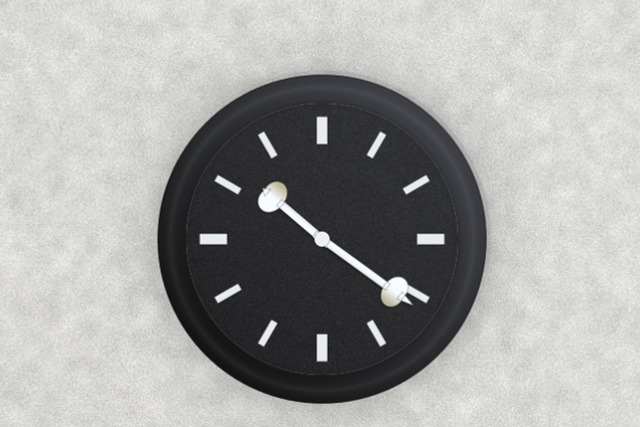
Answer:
10h21
